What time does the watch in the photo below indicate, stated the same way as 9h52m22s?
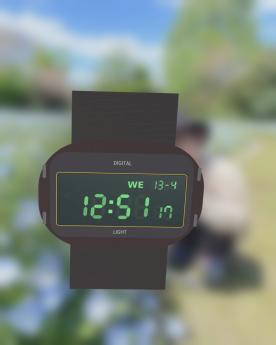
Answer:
12h51m17s
